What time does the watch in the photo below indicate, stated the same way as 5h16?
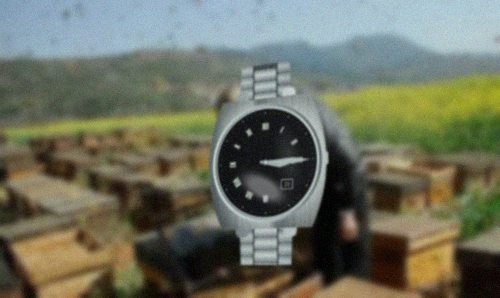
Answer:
3h15
